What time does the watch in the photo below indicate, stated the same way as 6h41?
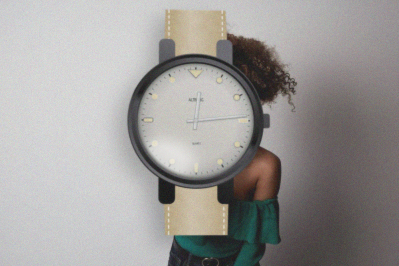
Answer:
12h14
